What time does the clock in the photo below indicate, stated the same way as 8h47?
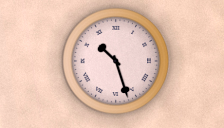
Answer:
10h27
